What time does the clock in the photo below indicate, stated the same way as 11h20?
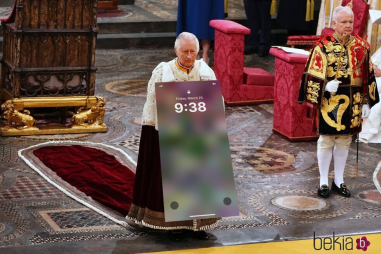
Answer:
9h38
